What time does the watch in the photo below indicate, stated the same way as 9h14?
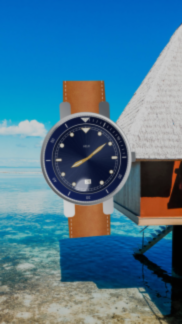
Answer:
8h09
